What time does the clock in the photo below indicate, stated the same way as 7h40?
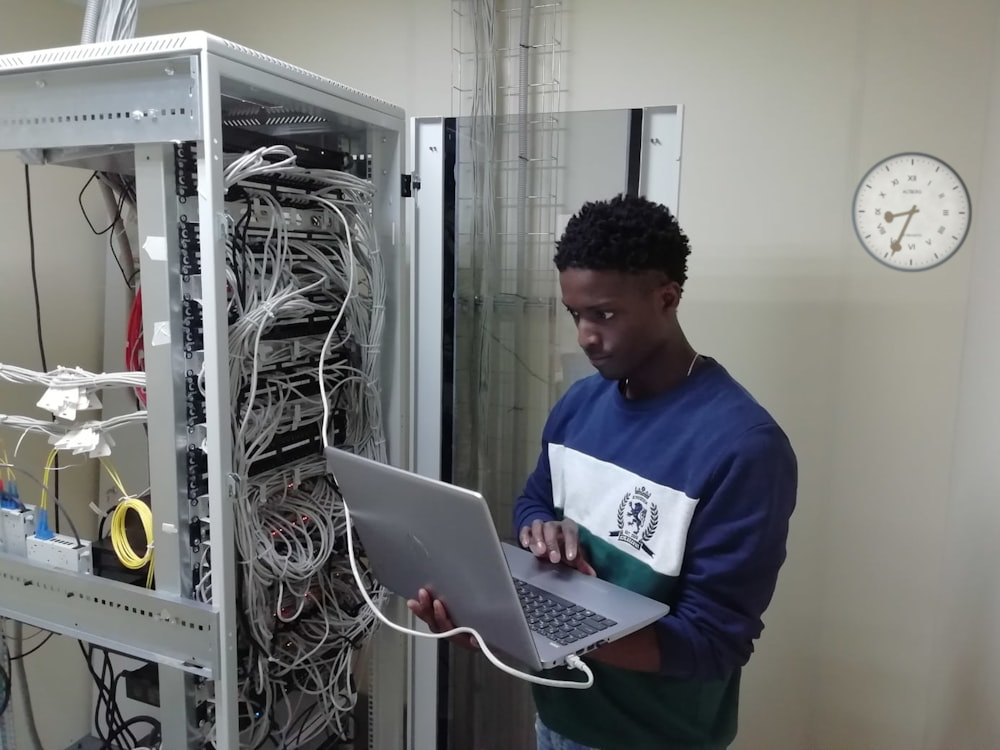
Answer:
8h34
